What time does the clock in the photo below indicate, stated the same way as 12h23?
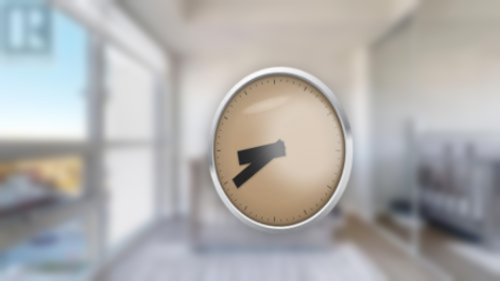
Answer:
8h39
